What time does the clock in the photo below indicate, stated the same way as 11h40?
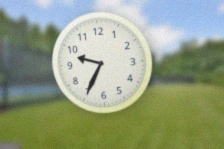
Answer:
9h35
